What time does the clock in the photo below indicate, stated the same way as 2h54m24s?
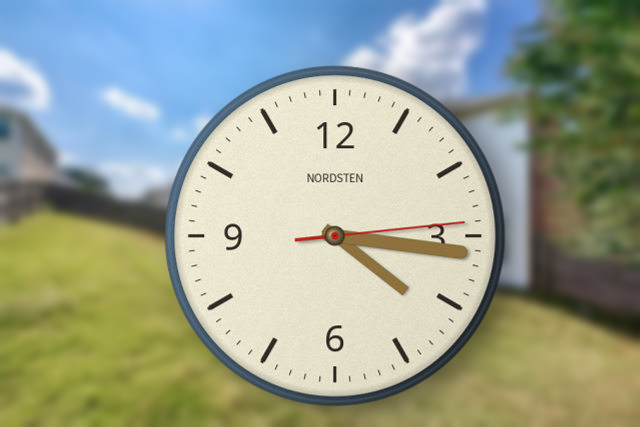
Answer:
4h16m14s
